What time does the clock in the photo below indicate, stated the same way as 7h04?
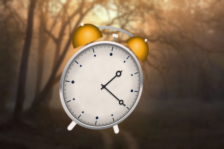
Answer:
1h20
